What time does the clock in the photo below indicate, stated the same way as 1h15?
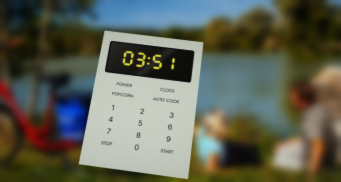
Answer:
3h51
